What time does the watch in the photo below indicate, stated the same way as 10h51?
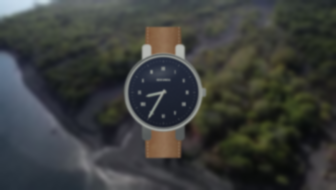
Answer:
8h35
